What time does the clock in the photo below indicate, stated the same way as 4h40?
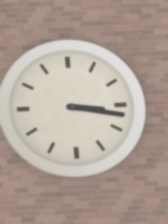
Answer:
3h17
